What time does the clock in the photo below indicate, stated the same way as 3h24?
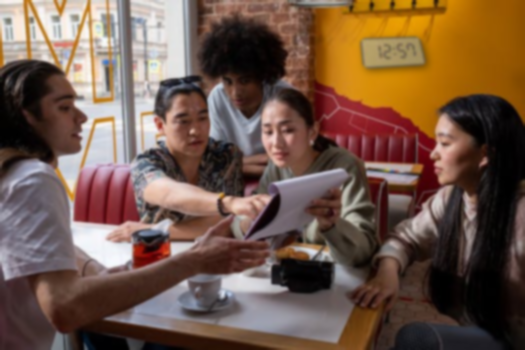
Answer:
12h57
